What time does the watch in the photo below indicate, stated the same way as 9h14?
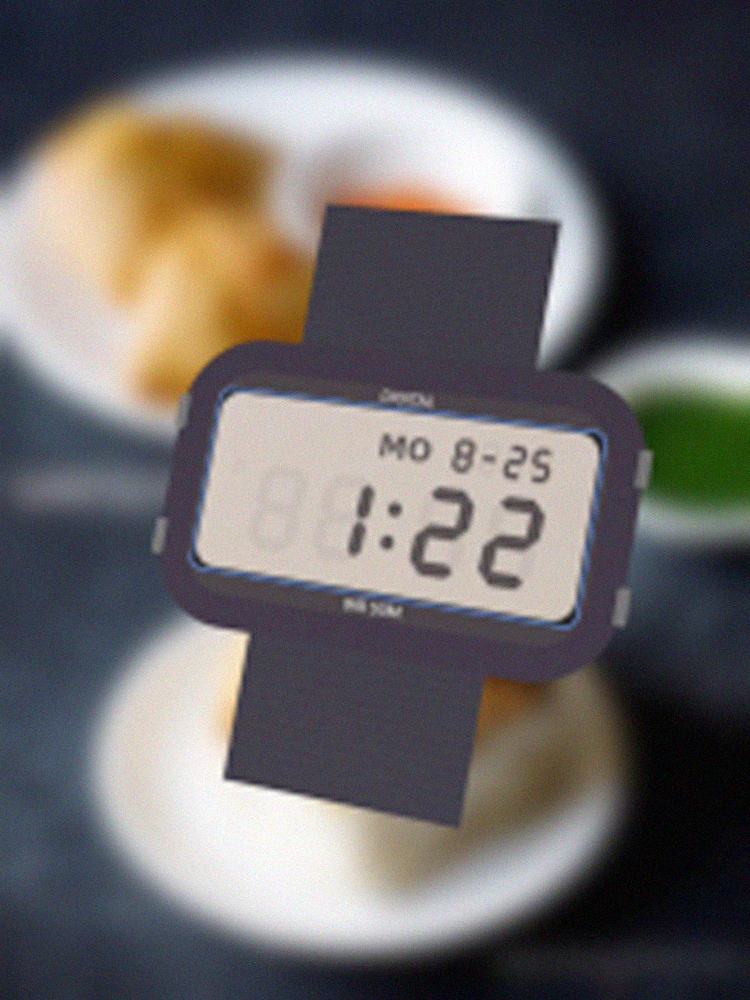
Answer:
1h22
